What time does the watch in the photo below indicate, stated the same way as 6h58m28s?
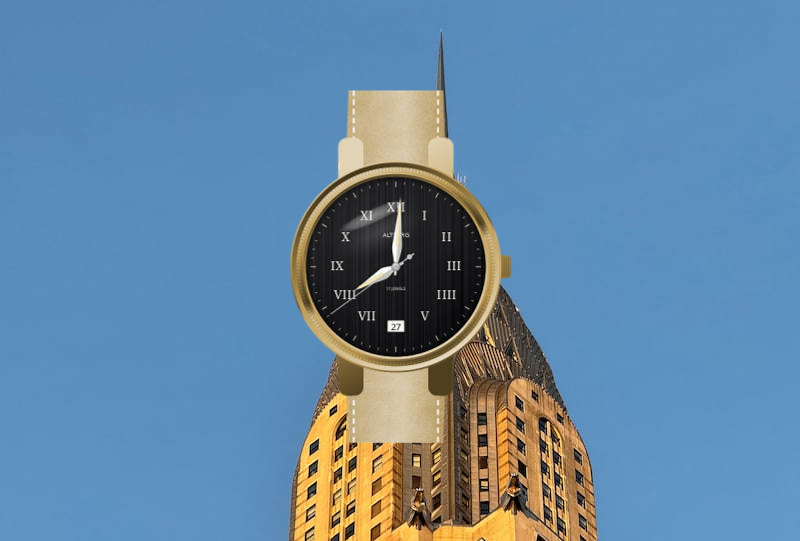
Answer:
8h00m39s
